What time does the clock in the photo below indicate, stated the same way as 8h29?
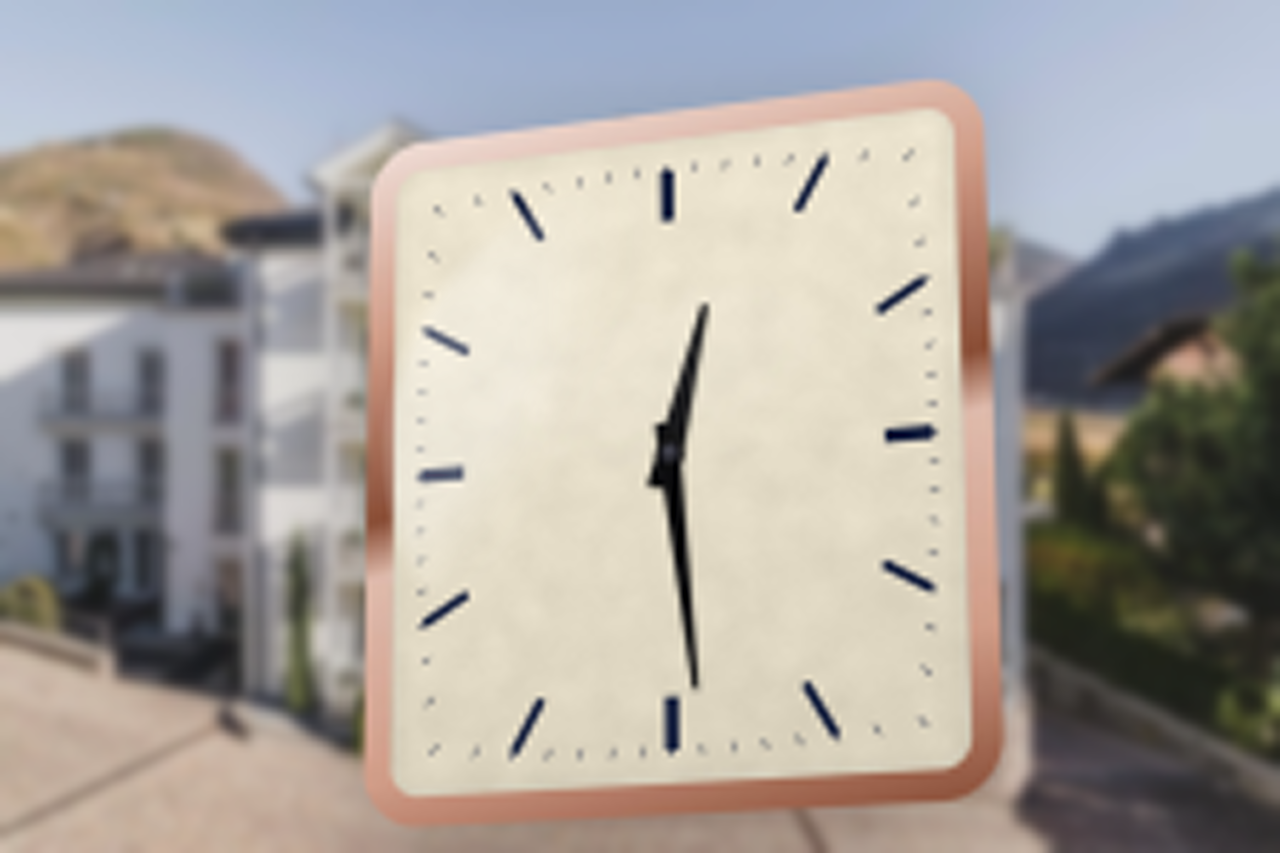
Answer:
12h29
